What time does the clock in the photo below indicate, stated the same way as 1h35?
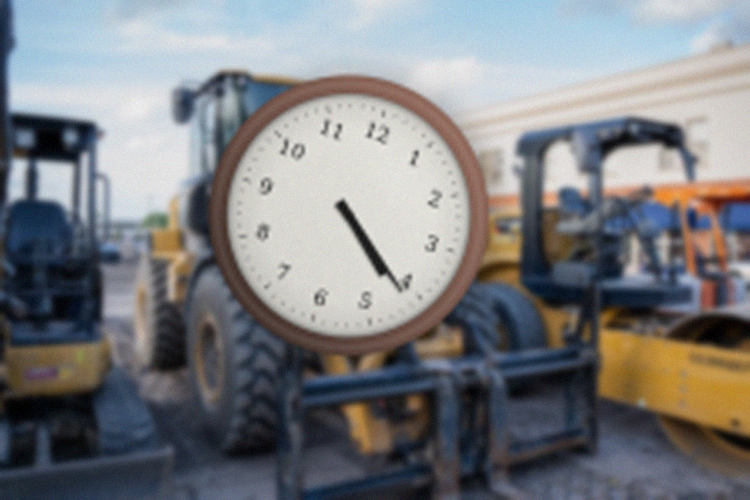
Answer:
4h21
